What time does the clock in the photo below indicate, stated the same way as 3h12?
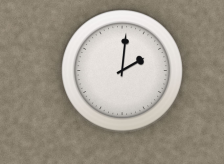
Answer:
2h01
